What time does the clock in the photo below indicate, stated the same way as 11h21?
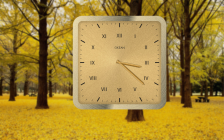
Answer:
3h22
